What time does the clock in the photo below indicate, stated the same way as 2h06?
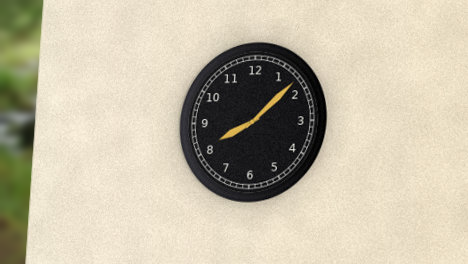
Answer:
8h08
